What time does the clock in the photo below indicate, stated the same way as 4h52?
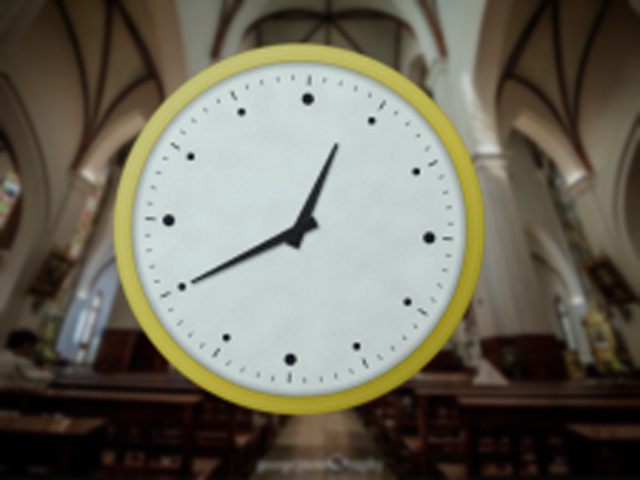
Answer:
12h40
